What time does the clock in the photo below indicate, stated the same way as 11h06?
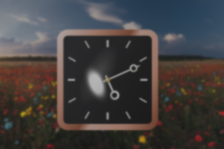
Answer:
5h11
